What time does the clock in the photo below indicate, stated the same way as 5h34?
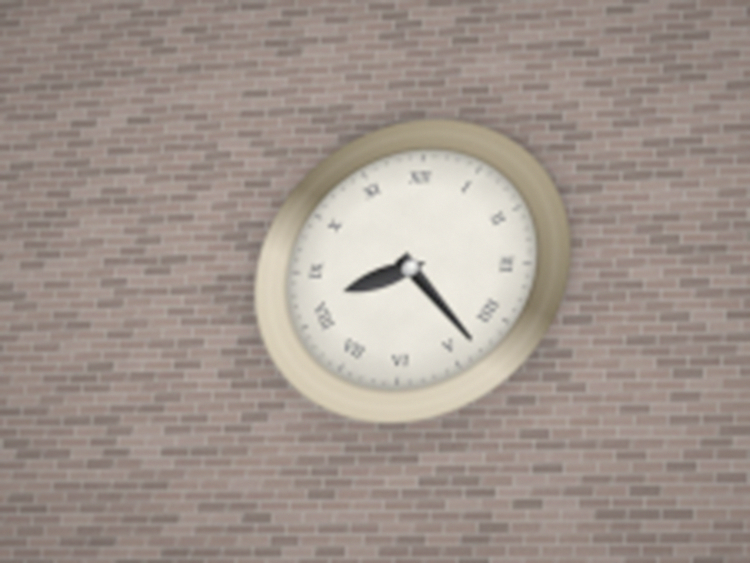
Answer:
8h23
